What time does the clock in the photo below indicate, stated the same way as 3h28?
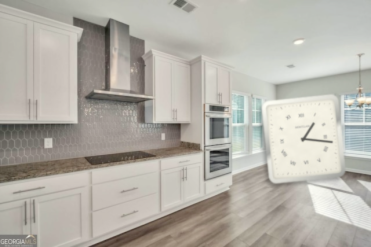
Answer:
1h17
